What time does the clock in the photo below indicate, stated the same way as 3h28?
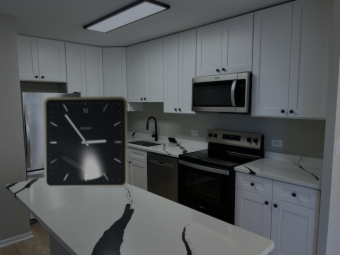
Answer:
2h54
